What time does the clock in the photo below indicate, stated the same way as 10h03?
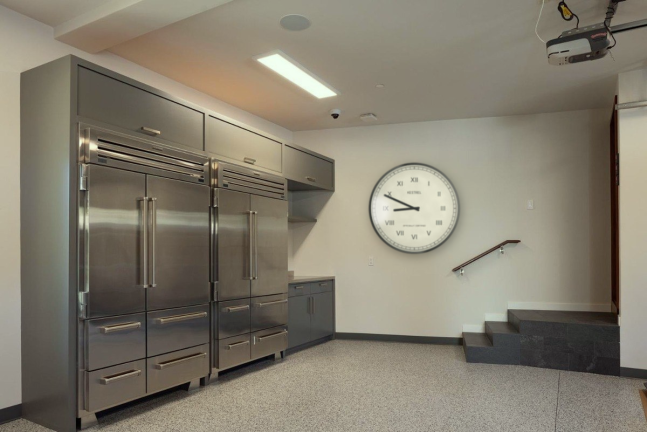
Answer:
8h49
